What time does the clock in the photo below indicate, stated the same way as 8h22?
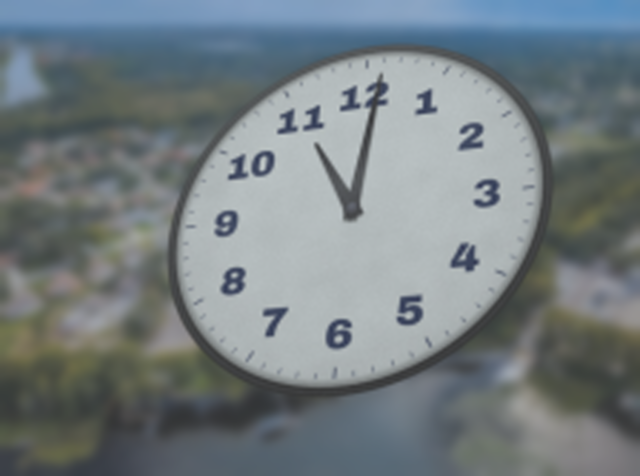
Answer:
11h01
